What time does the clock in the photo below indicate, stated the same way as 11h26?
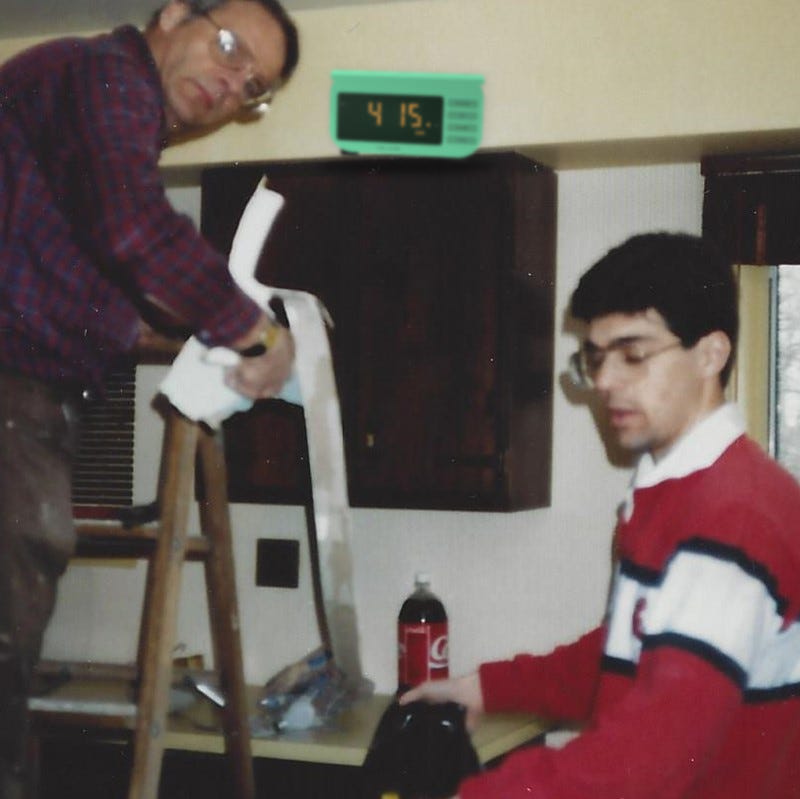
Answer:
4h15
